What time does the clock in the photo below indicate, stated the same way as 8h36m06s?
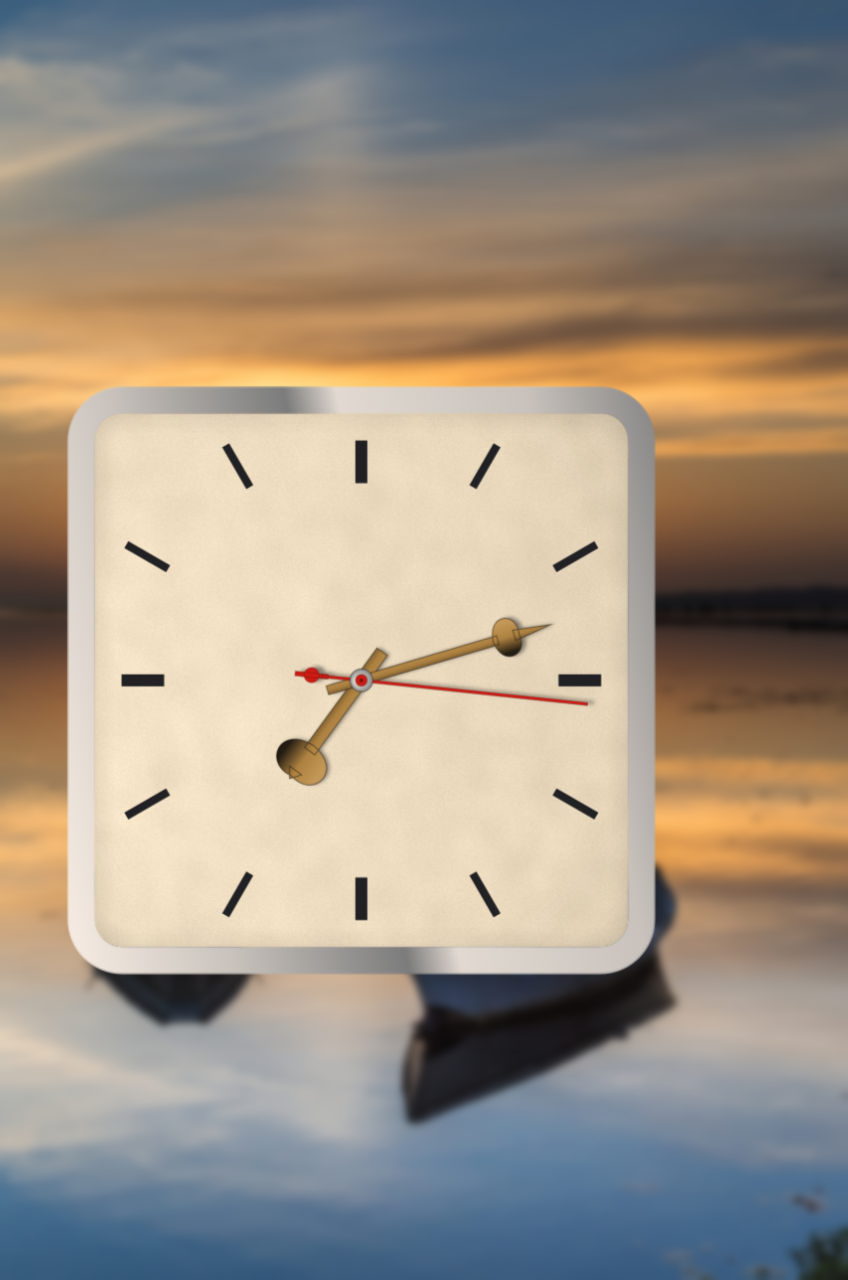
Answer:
7h12m16s
